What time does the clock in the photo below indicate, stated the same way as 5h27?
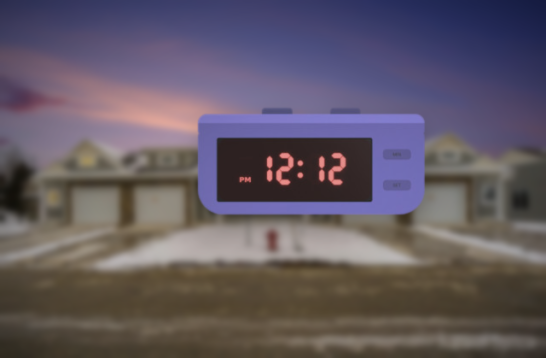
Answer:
12h12
